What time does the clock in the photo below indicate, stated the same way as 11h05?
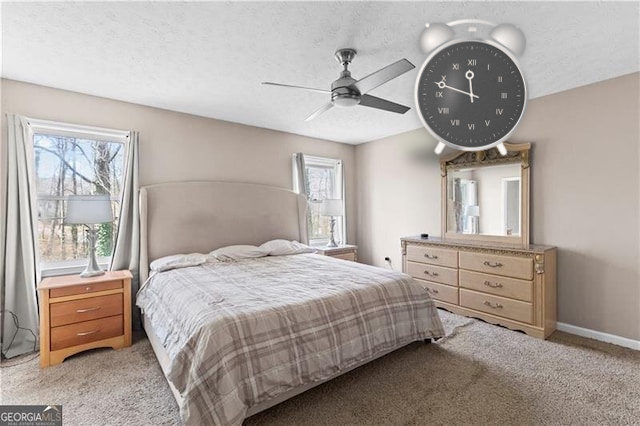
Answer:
11h48
